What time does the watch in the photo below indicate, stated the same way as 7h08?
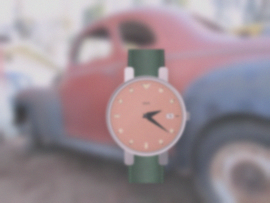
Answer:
2h21
